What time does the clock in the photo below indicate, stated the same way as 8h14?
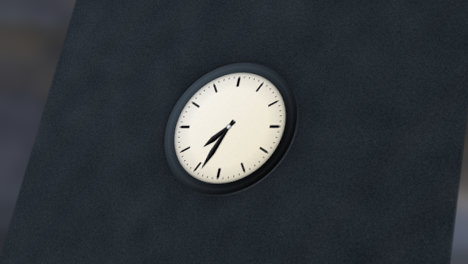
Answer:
7h34
